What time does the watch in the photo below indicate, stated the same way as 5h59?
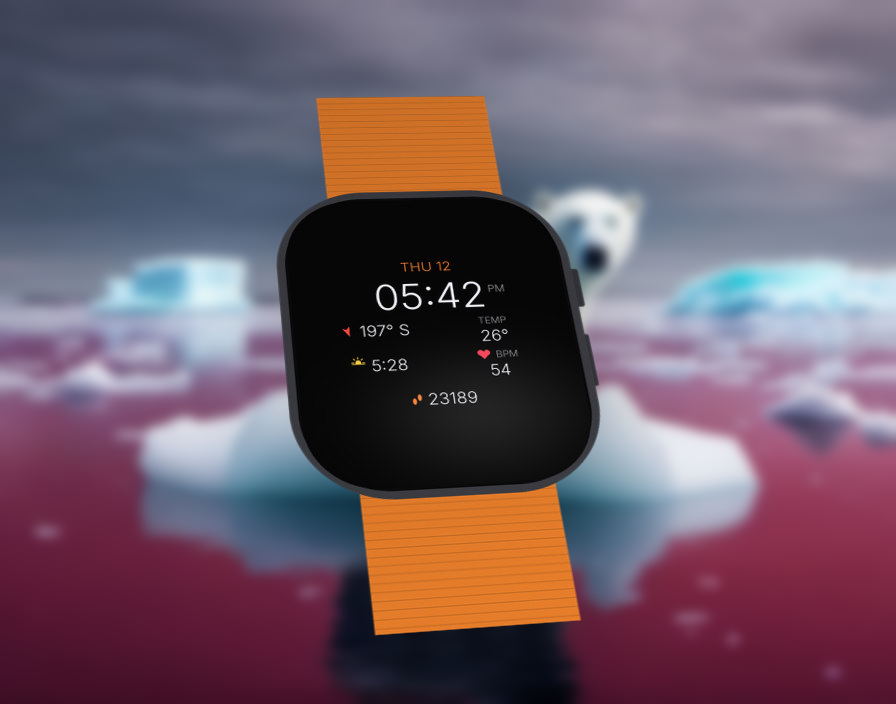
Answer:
5h42
